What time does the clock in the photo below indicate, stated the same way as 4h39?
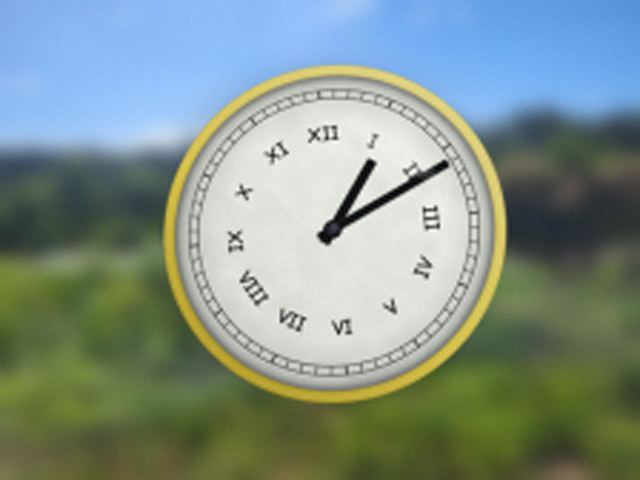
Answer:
1h11
